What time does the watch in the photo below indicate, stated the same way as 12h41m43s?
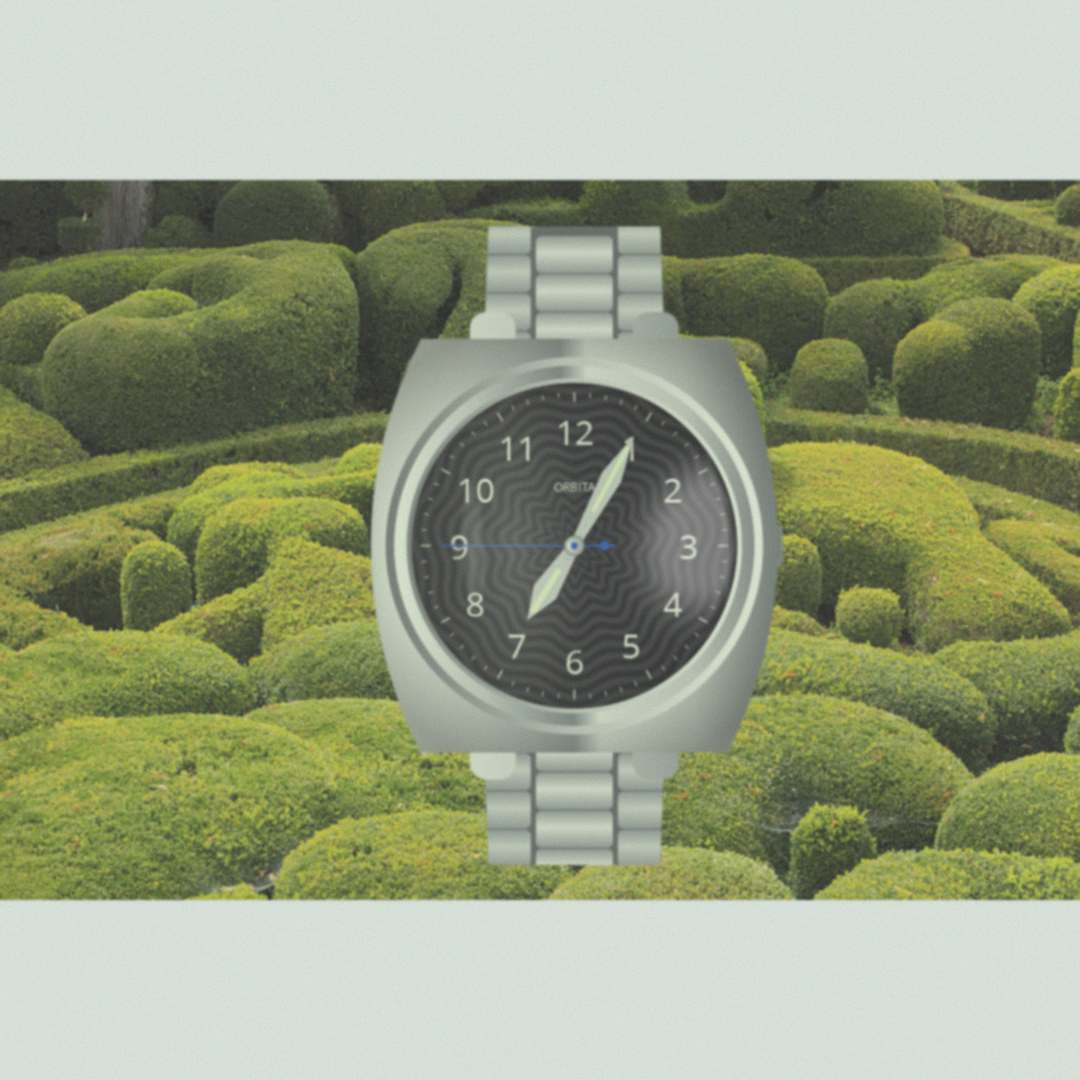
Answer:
7h04m45s
